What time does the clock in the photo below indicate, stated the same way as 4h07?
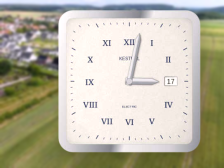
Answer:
3h02
